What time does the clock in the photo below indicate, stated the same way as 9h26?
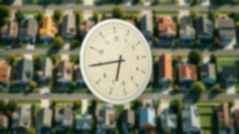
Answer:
6h45
